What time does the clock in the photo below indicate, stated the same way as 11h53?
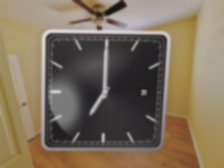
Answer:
7h00
